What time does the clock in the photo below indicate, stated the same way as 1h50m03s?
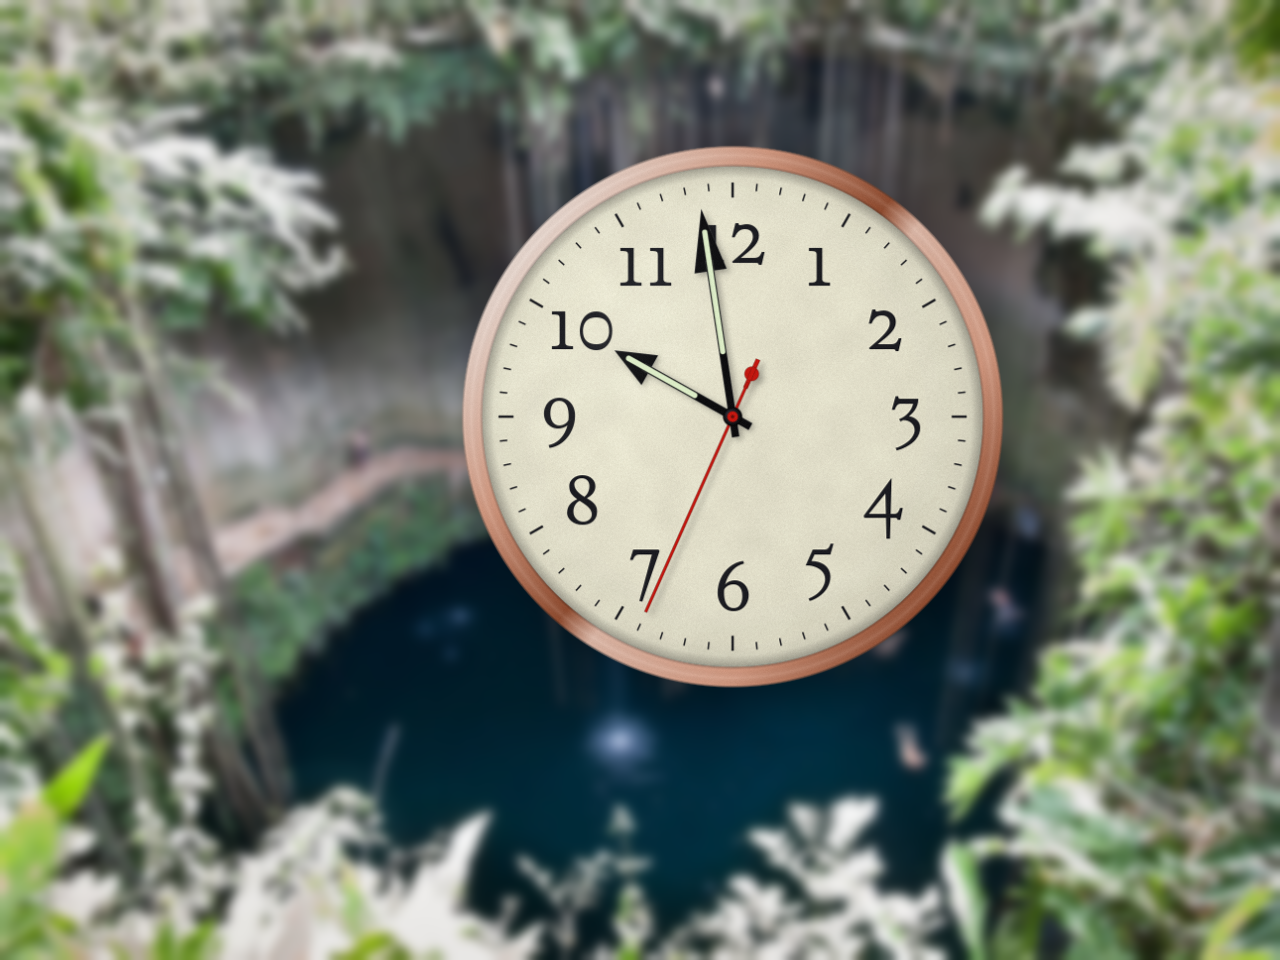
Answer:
9h58m34s
